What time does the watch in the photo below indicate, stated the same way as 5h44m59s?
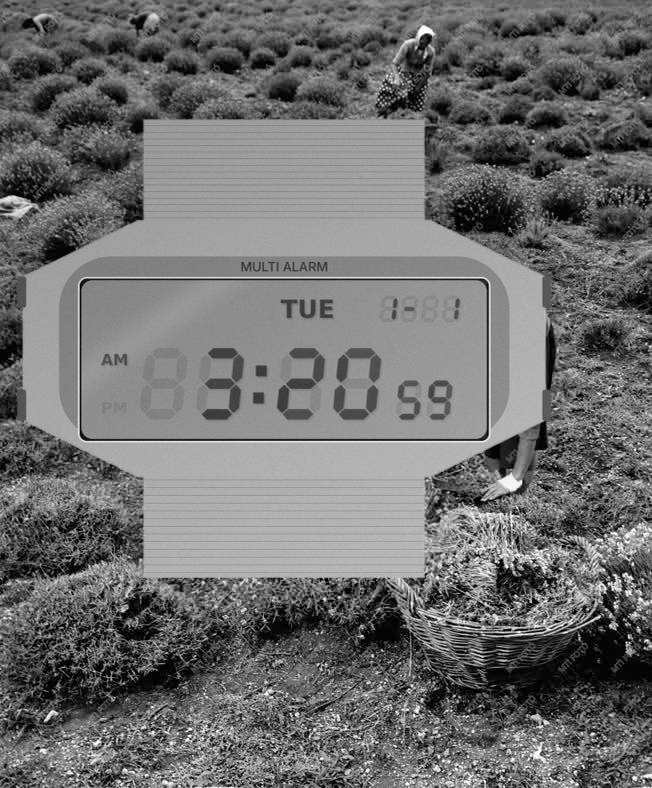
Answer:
3h20m59s
